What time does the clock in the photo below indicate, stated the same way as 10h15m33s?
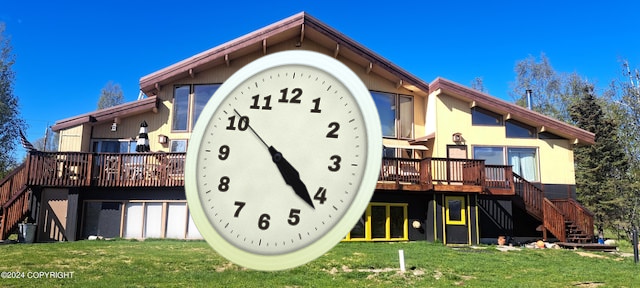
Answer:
4h21m51s
